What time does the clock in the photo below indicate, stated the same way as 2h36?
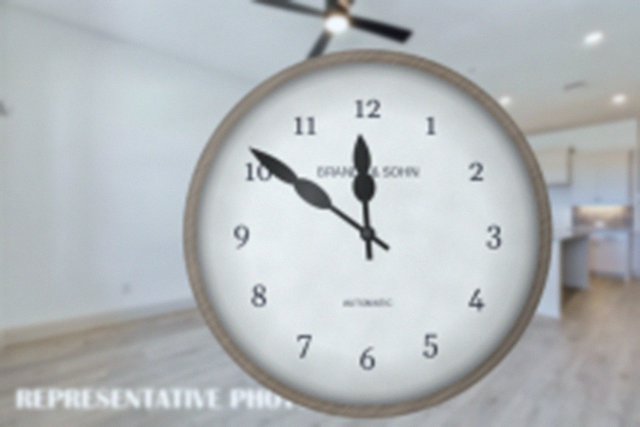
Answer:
11h51
